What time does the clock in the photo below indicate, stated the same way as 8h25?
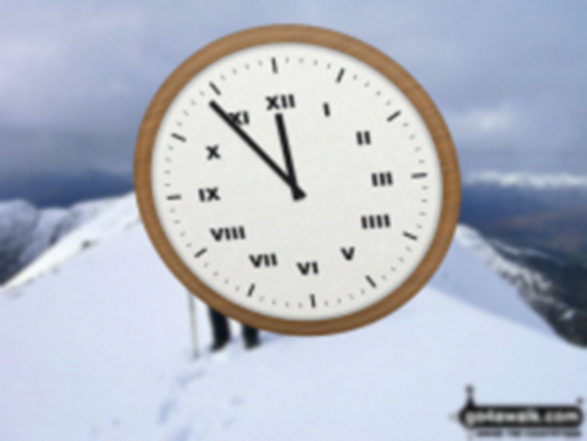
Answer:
11h54
